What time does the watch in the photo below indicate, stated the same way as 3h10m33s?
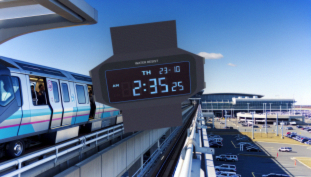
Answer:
2h35m25s
